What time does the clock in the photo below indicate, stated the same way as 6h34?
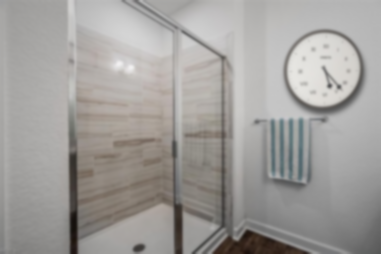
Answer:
5h23
